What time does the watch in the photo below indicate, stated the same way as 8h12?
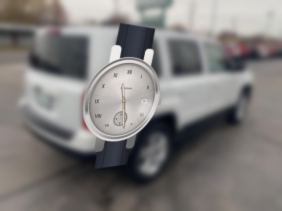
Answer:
11h28
